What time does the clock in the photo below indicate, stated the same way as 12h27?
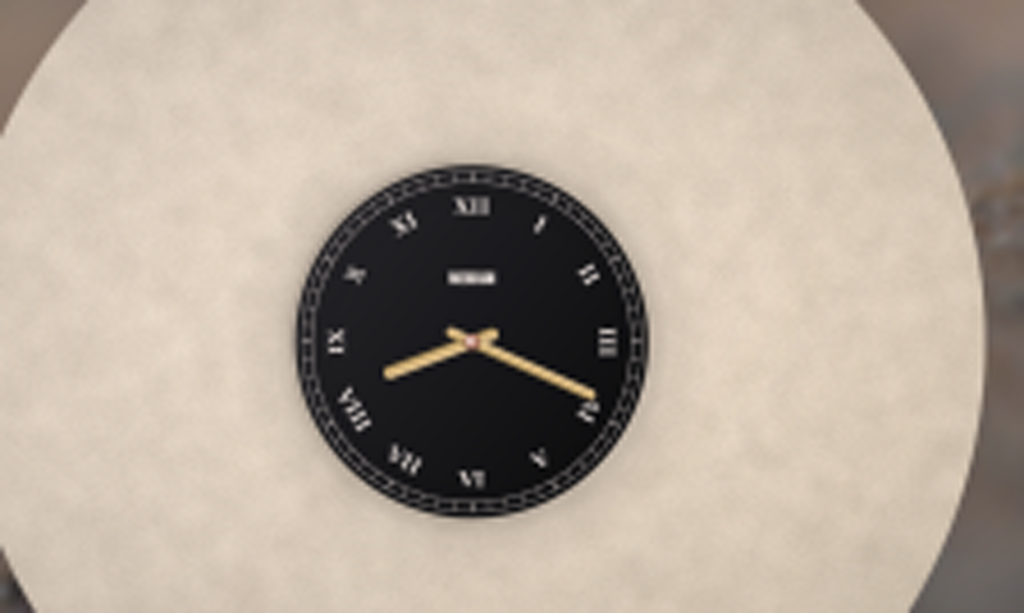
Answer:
8h19
